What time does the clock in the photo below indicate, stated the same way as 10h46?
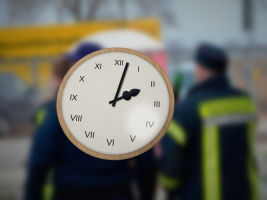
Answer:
2h02
